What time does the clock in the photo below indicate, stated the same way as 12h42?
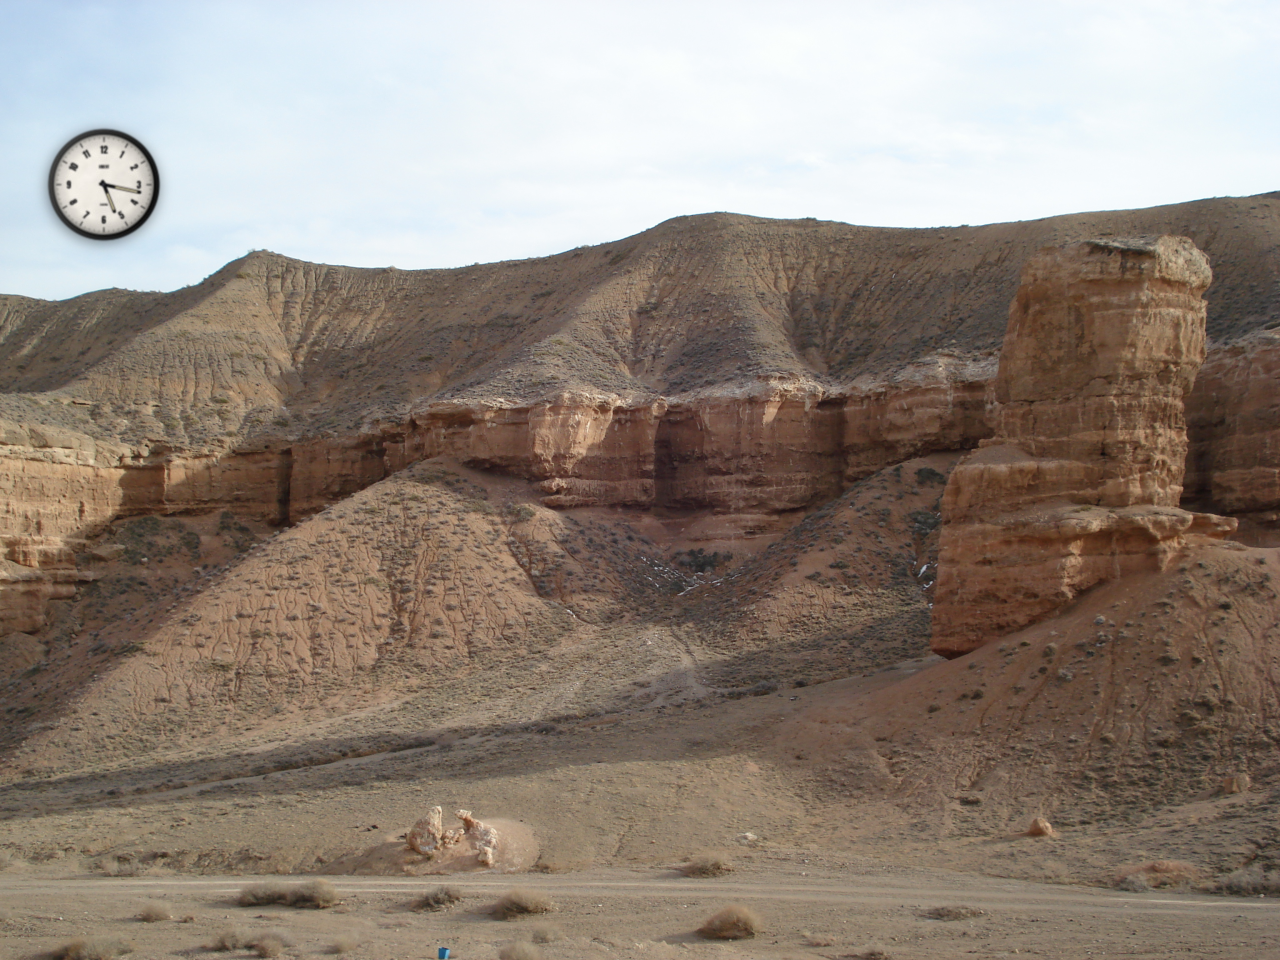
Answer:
5h17
